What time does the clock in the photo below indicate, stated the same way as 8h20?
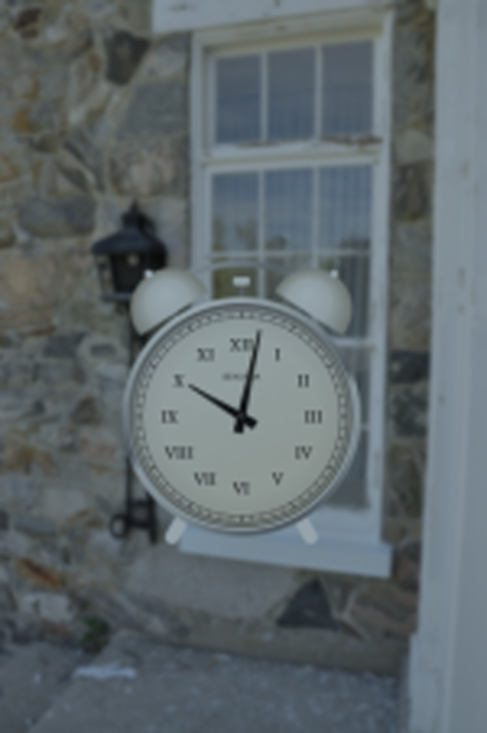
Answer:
10h02
